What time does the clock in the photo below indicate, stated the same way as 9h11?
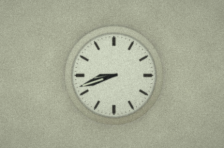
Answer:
8h42
